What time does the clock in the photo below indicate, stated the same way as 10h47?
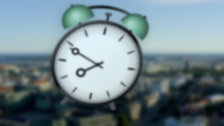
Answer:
7h49
